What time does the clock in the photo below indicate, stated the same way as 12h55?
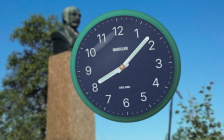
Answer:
8h08
